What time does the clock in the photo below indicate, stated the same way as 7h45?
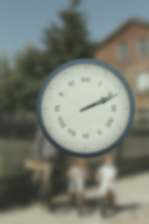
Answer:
2h11
